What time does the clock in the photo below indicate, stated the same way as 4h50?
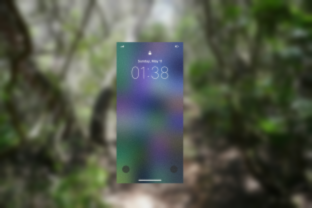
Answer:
1h38
